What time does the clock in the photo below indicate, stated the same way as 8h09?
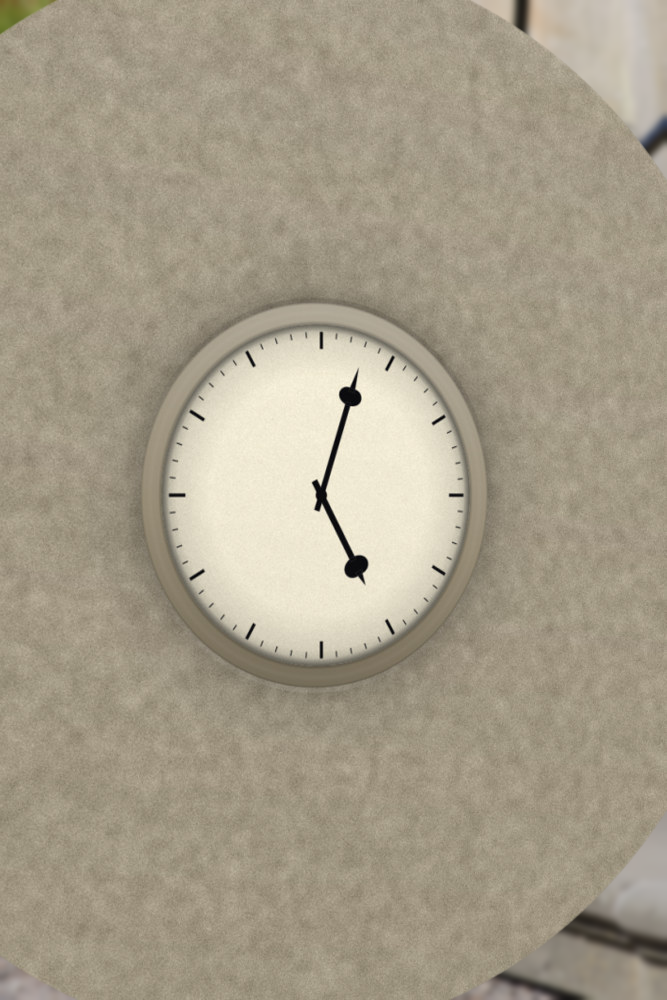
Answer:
5h03
